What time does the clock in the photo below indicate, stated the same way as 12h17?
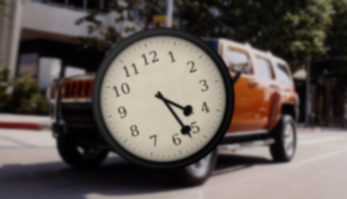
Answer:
4h27
